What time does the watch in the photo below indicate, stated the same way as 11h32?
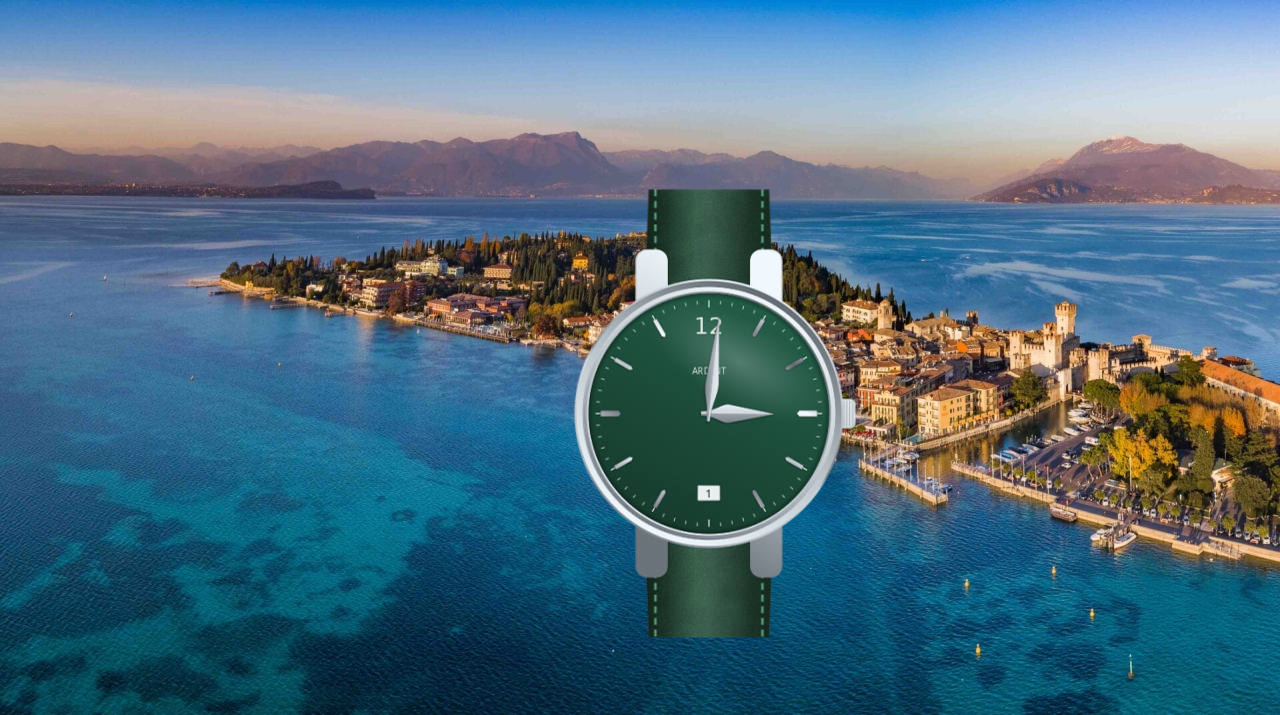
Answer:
3h01
